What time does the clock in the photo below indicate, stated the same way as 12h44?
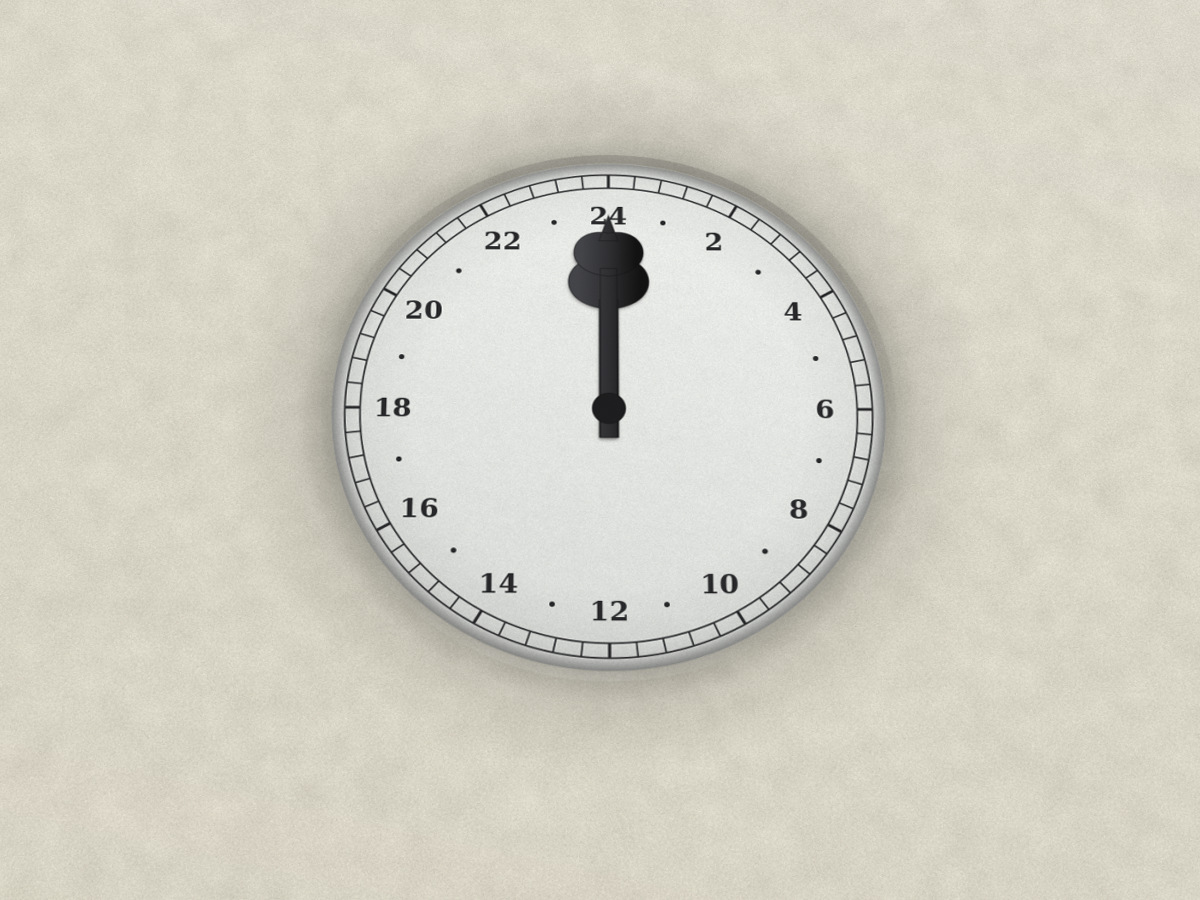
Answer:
0h00
